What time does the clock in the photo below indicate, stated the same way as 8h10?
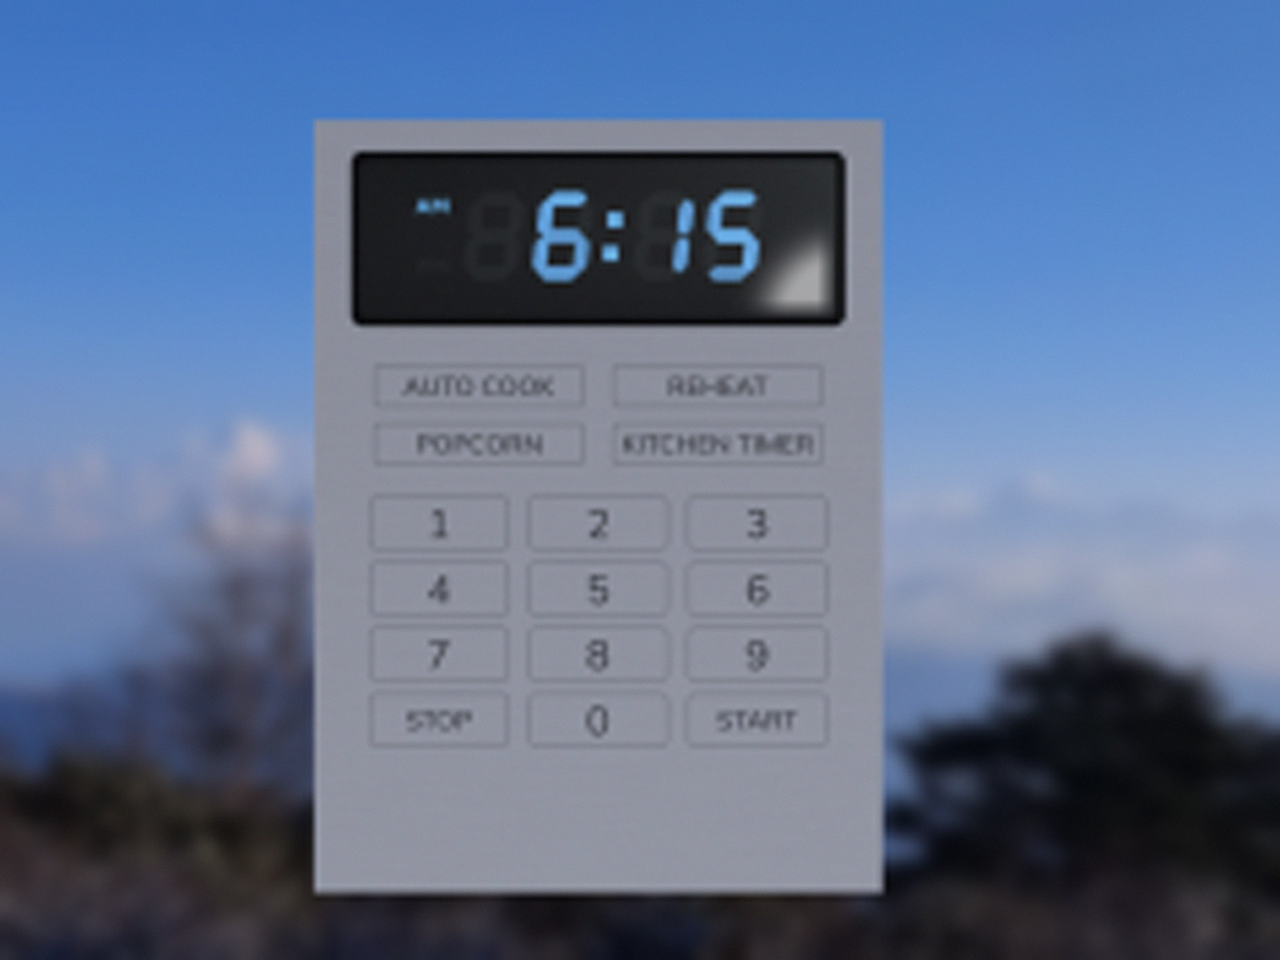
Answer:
6h15
